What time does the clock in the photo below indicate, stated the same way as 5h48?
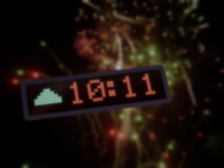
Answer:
10h11
